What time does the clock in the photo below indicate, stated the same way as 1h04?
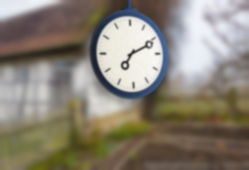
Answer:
7h11
